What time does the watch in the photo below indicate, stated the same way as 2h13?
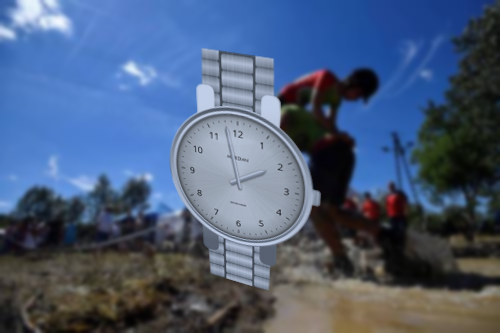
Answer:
1h58
